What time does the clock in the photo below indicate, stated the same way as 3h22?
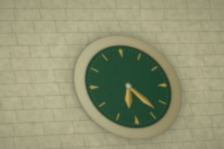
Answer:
6h23
